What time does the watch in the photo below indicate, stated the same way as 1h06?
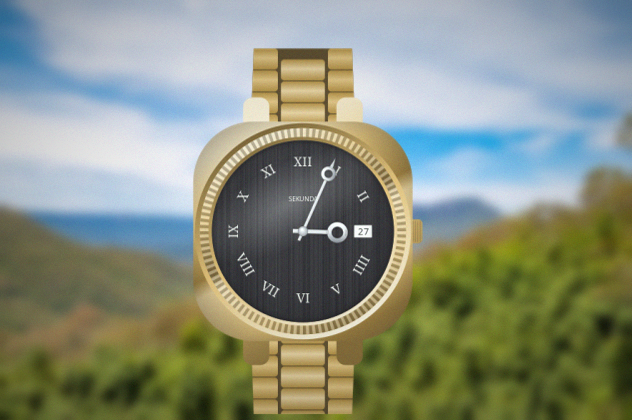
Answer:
3h04
